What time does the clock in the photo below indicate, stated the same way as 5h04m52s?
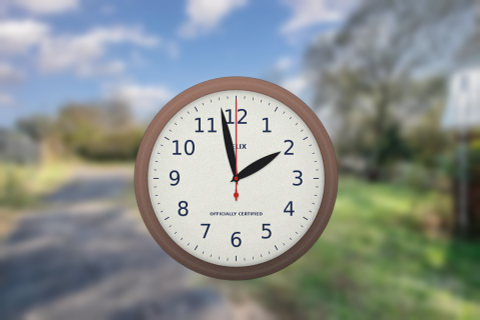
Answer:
1h58m00s
